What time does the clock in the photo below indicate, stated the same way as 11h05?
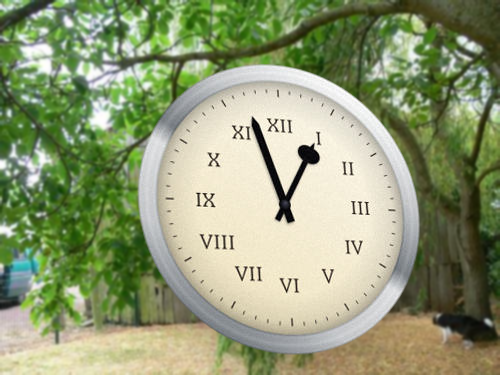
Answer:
12h57
